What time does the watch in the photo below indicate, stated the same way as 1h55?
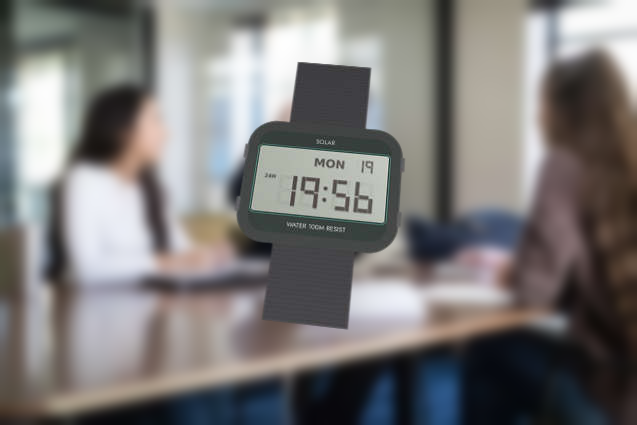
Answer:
19h56
